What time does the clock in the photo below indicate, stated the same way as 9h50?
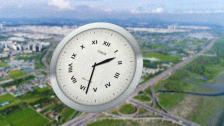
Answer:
1h28
